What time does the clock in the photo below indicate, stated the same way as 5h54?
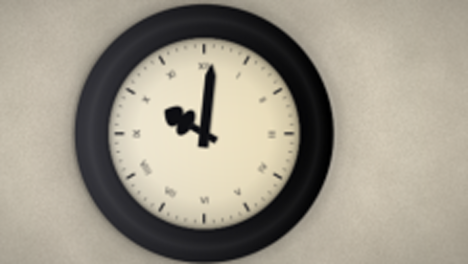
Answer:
10h01
